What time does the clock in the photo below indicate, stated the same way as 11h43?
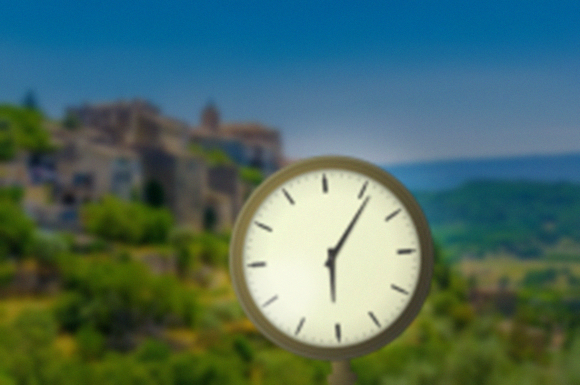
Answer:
6h06
